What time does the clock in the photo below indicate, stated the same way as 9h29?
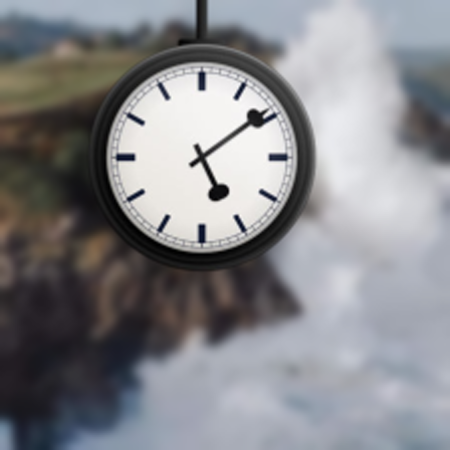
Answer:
5h09
